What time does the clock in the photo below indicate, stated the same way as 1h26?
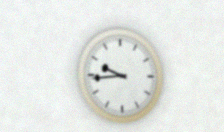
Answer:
9h44
